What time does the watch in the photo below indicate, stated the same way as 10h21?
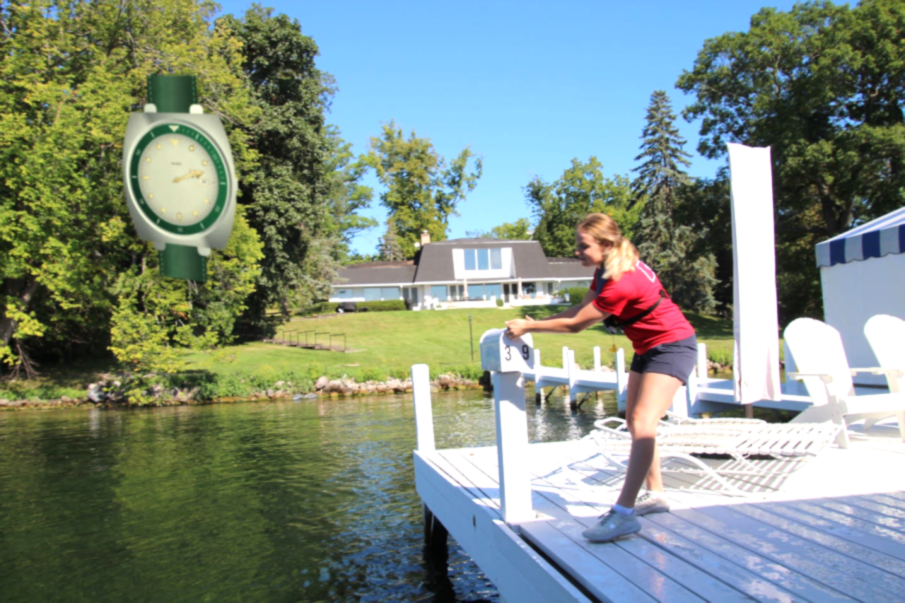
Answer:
2h12
